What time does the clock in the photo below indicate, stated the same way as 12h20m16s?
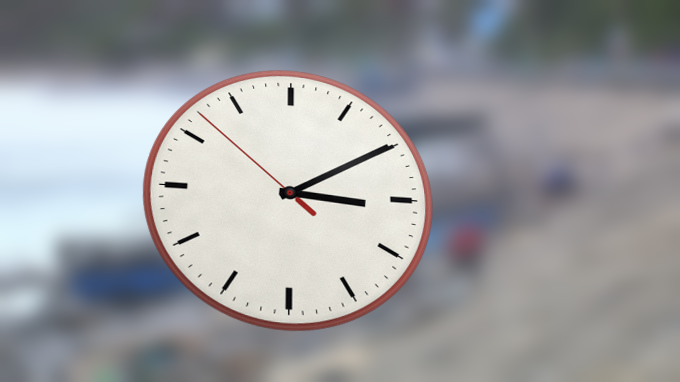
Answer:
3h09m52s
